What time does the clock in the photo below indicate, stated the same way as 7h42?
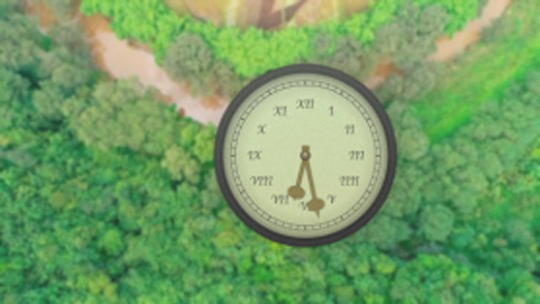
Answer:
6h28
